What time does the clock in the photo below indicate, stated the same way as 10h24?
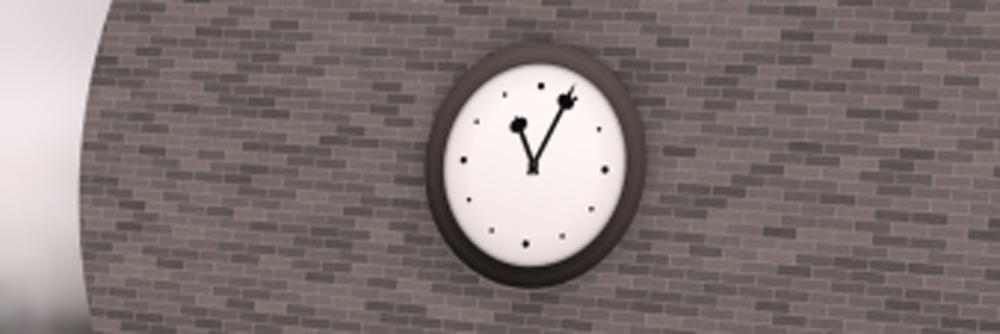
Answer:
11h04
